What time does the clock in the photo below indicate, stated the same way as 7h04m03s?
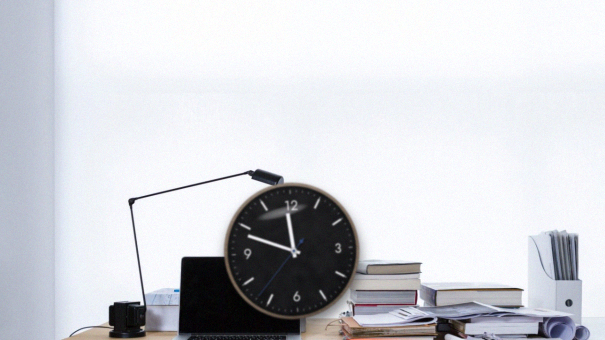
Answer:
11h48m37s
